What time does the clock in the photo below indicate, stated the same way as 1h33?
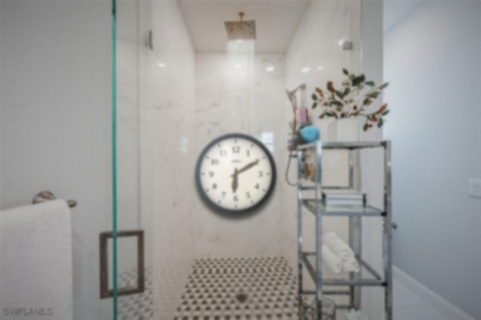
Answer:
6h10
